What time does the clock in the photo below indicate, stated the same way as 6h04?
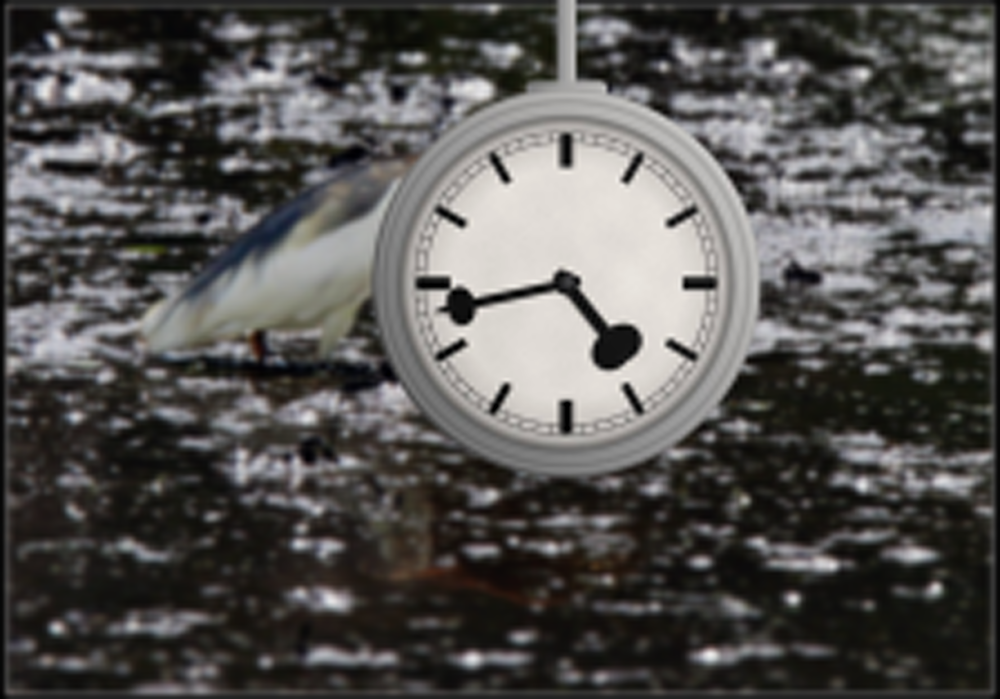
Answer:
4h43
